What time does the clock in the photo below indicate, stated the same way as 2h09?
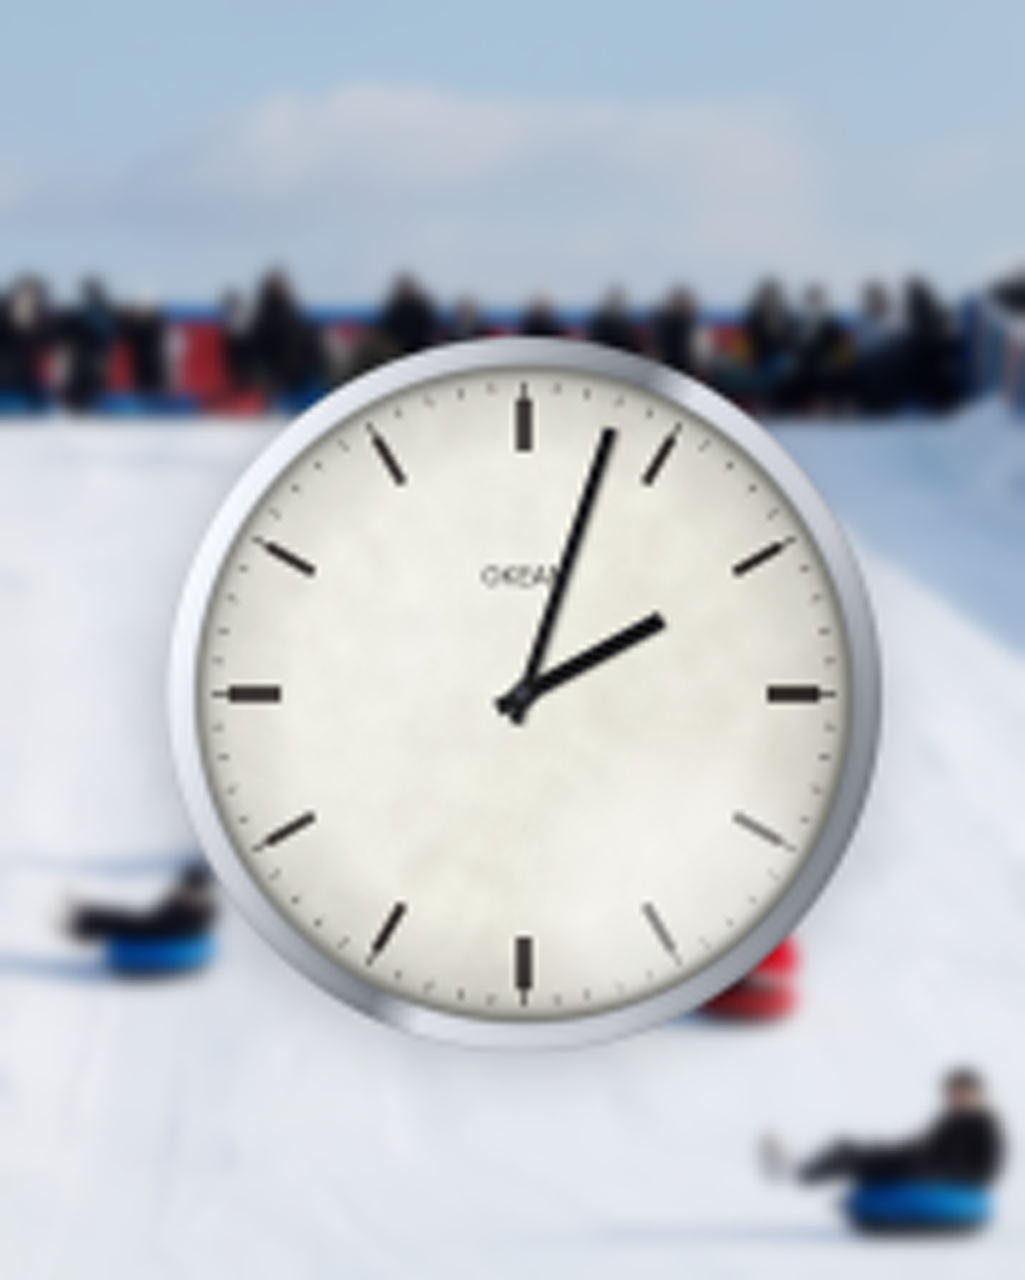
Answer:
2h03
